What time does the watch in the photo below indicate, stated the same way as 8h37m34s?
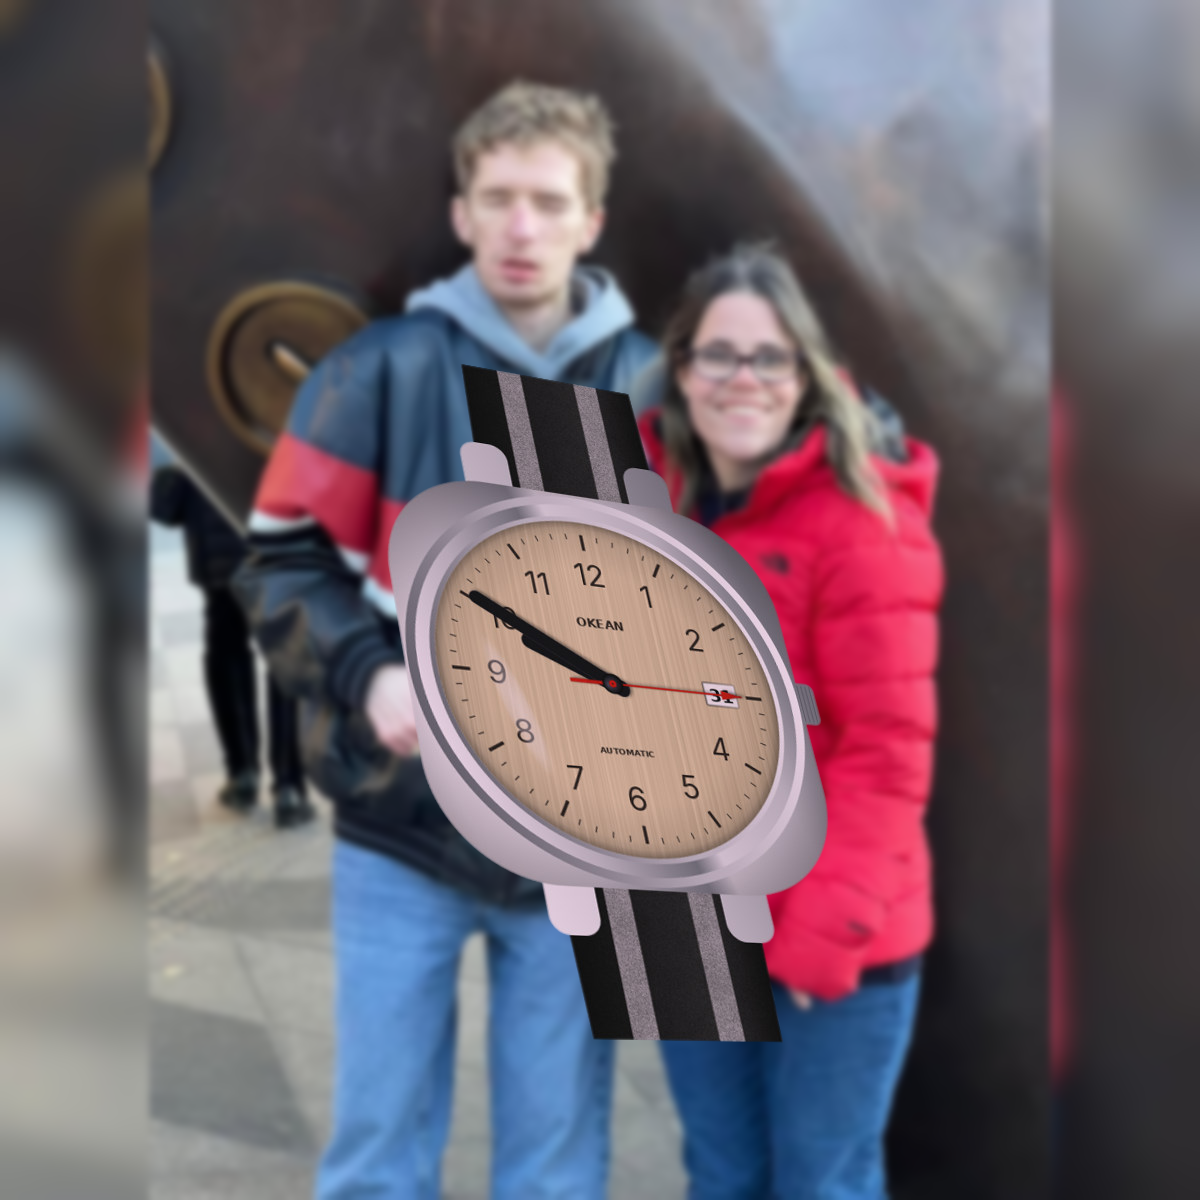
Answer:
9h50m15s
